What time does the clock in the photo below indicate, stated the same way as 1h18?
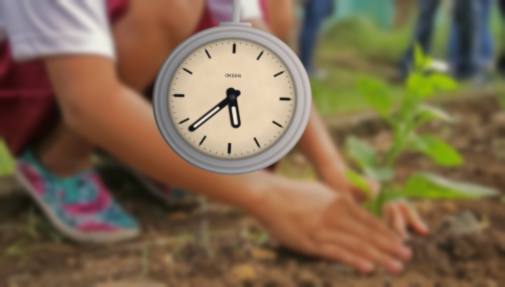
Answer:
5h38
